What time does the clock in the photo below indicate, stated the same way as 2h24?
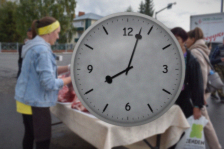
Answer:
8h03
